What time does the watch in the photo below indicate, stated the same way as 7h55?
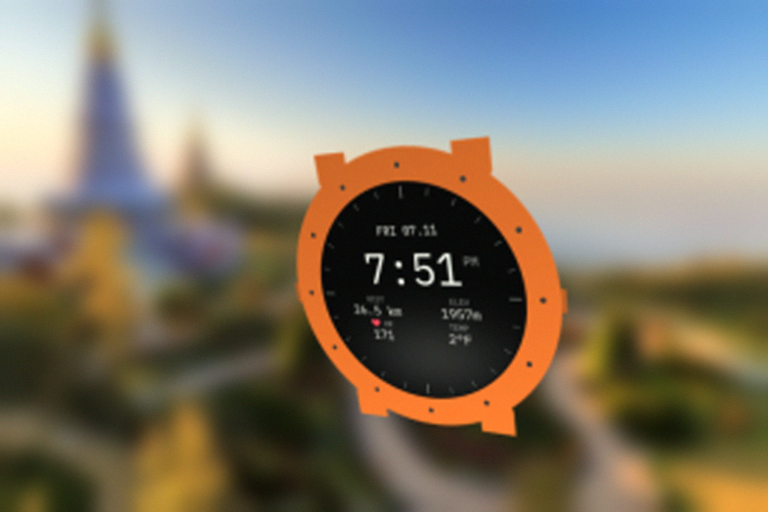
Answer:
7h51
